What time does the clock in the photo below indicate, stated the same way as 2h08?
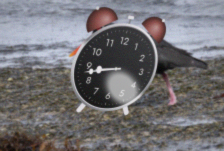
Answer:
8h43
